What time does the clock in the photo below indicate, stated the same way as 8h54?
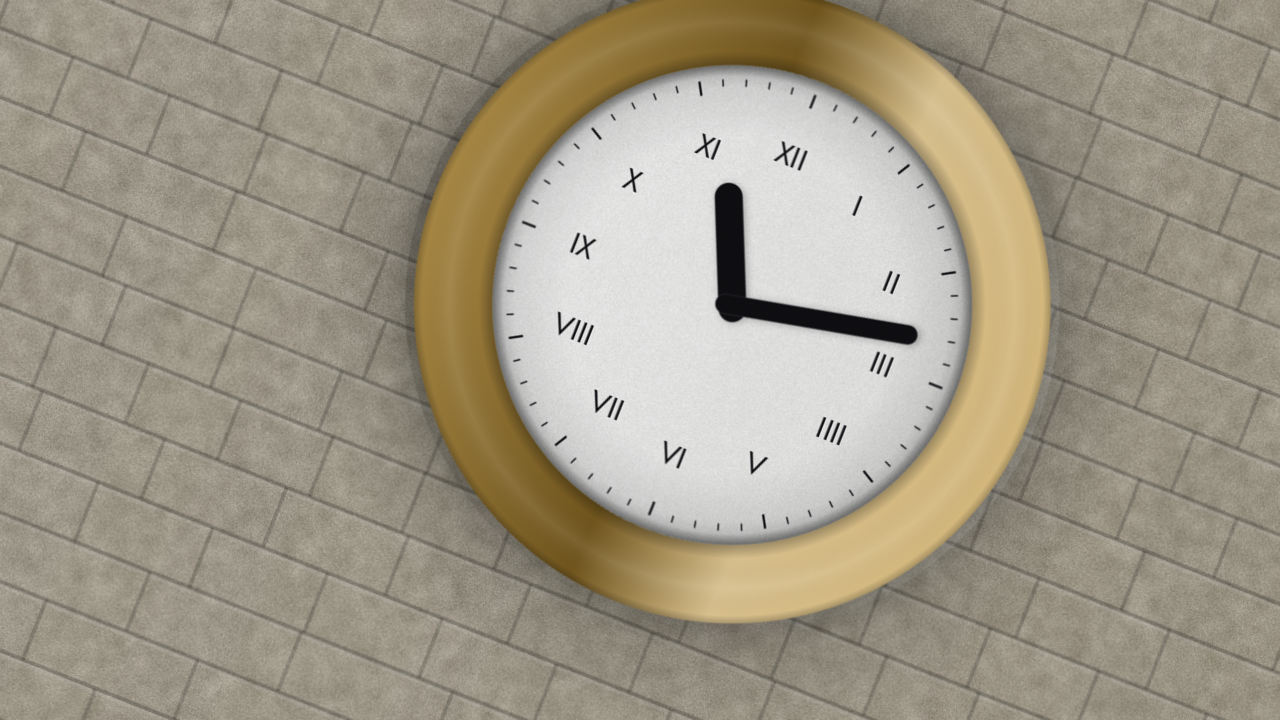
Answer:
11h13
